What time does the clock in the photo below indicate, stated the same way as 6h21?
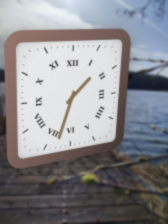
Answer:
1h33
